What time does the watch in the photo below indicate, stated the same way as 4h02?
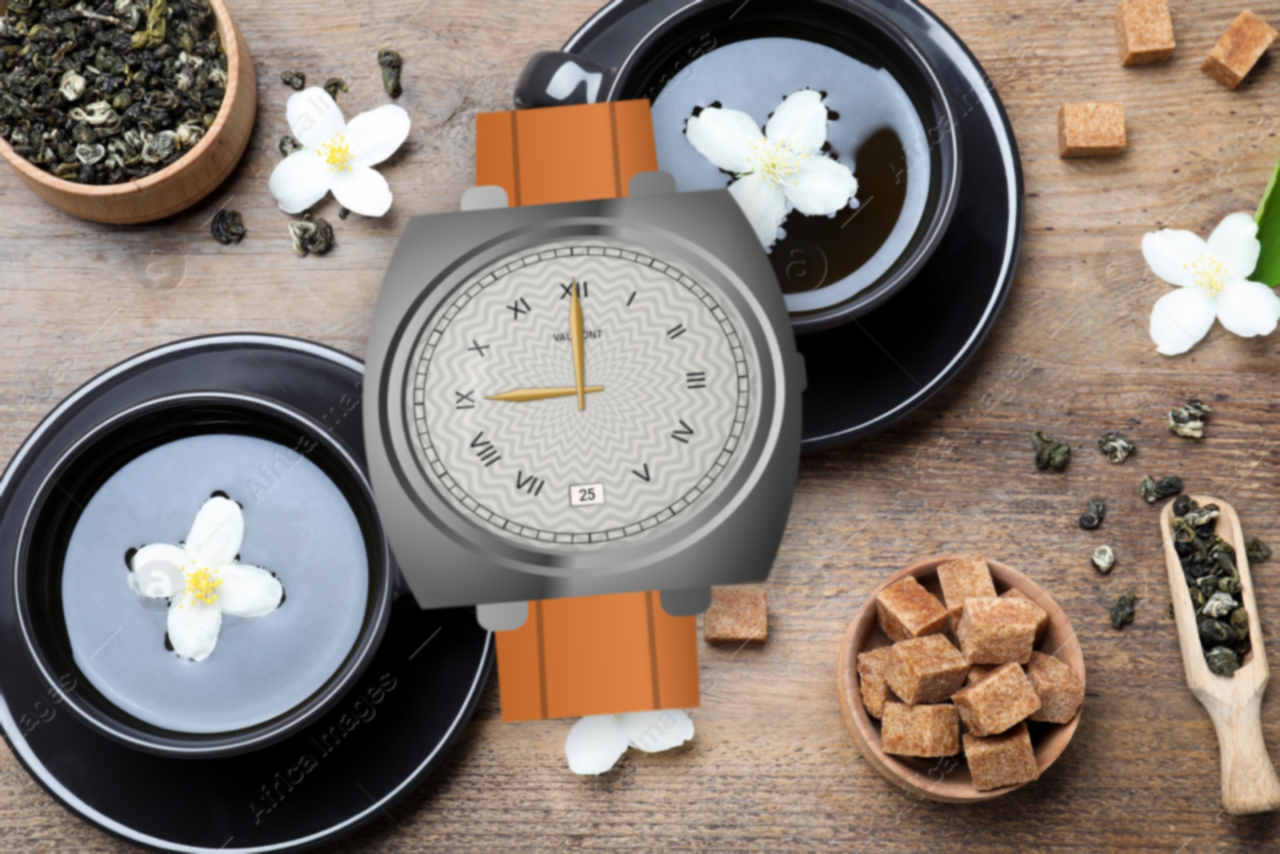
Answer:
9h00
